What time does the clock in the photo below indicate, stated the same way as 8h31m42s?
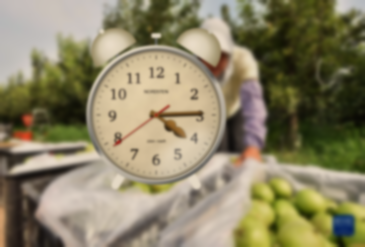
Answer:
4h14m39s
